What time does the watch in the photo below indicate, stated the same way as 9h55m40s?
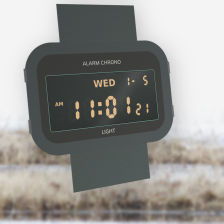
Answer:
11h01m21s
